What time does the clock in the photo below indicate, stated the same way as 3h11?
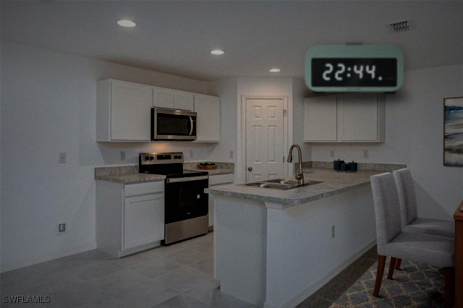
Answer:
22h44
